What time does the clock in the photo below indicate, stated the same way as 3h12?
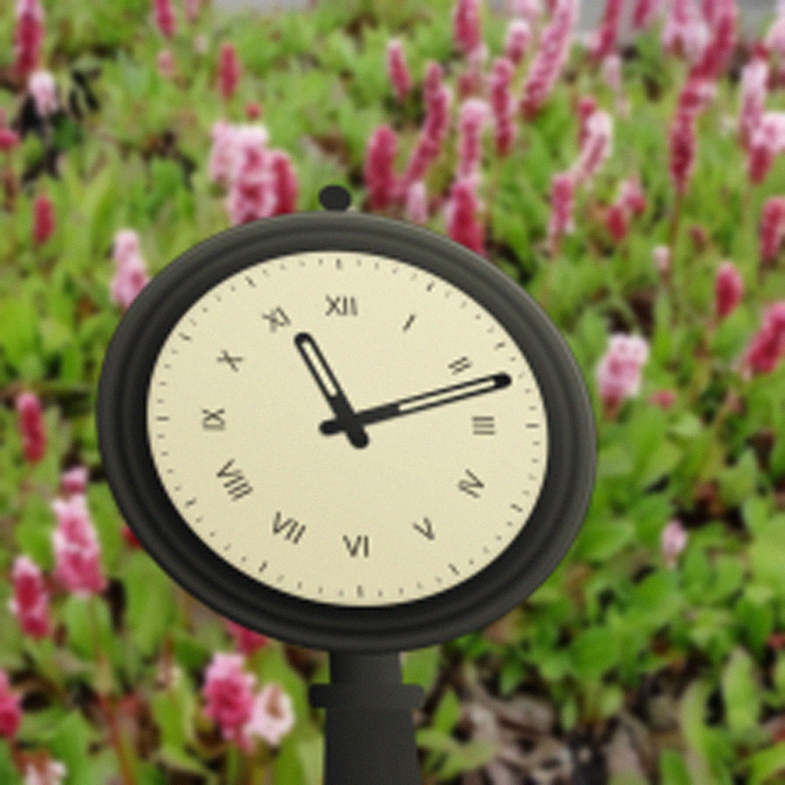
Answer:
11h12
